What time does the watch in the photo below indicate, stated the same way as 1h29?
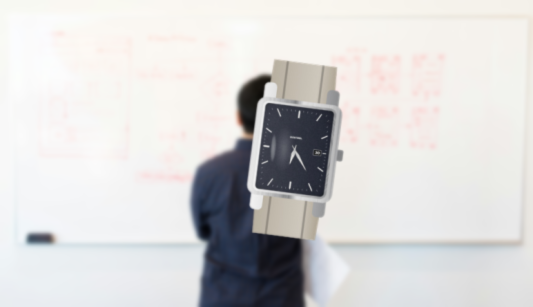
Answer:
6h24
